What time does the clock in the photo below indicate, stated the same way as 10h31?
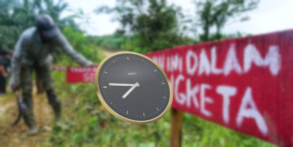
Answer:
7h46
